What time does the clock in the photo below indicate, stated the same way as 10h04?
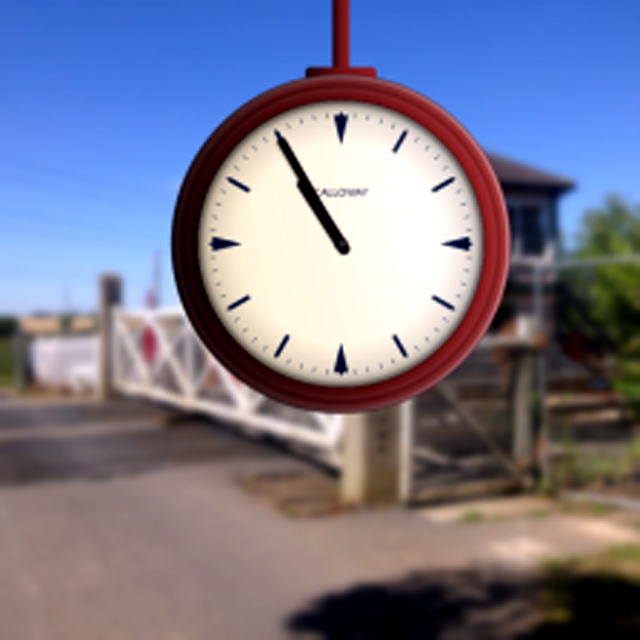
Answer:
10h55
